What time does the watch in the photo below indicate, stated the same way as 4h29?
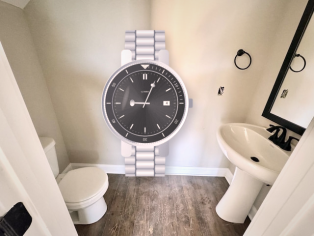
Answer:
9h04
